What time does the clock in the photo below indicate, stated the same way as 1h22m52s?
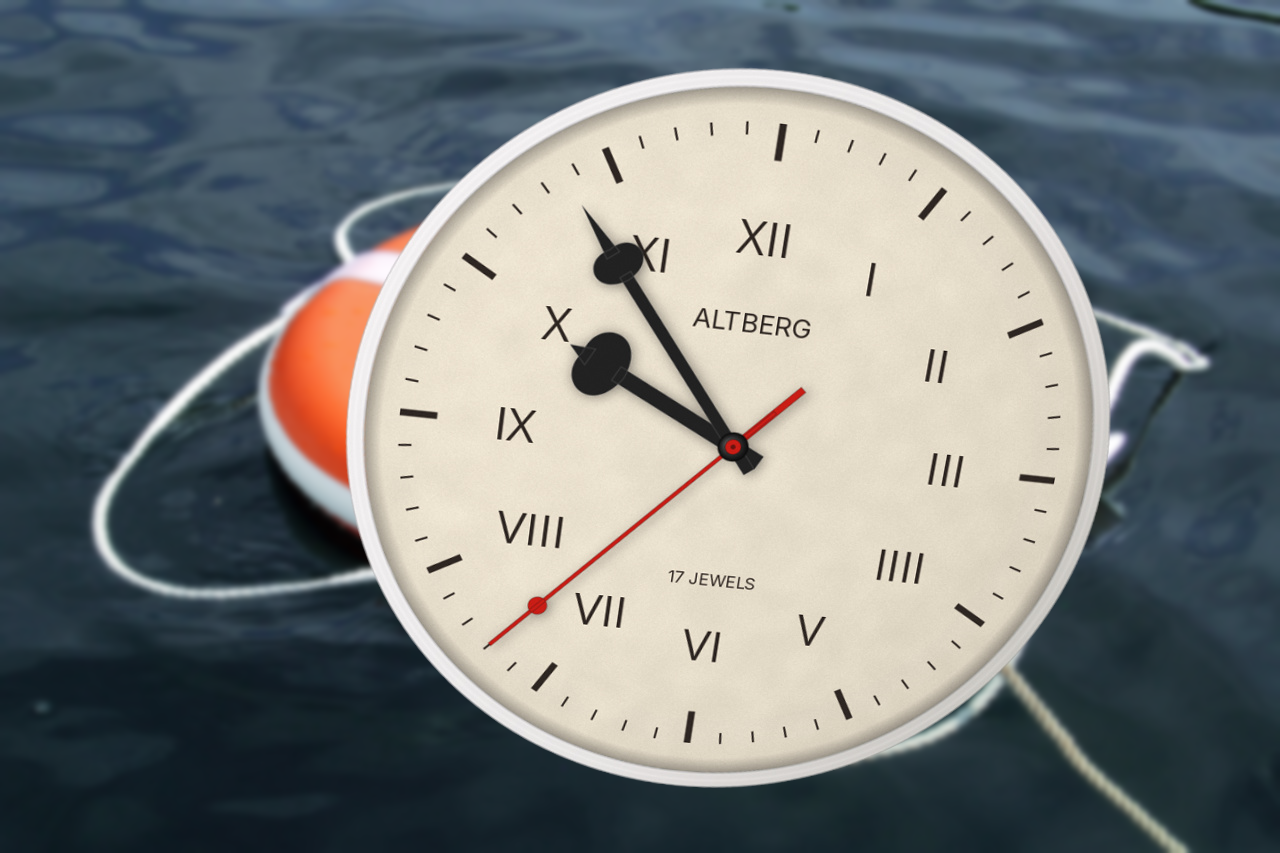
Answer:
9h53m37s
